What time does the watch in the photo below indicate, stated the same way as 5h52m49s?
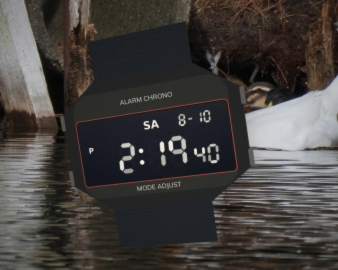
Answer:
2h19m40s
